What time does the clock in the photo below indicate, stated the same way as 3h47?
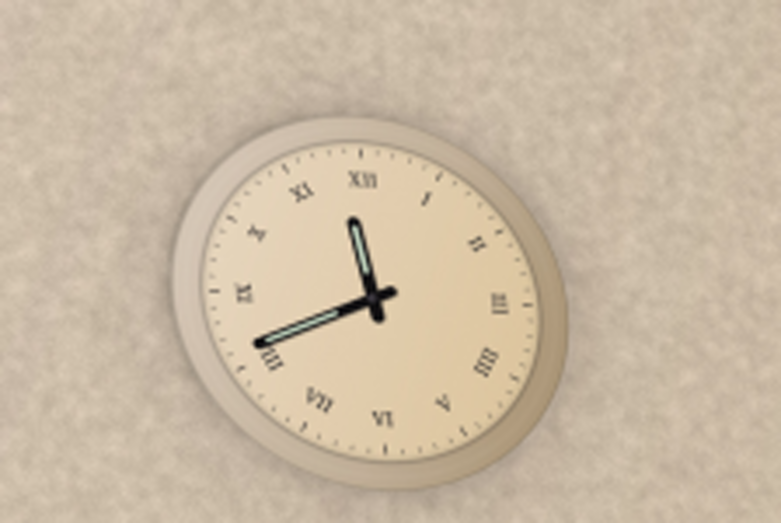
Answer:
11h41
